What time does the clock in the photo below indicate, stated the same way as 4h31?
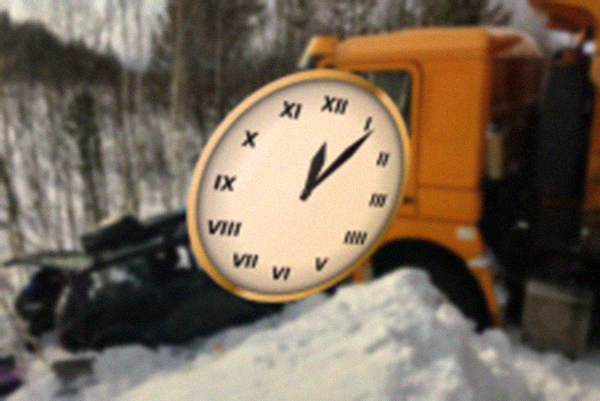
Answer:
12h06
